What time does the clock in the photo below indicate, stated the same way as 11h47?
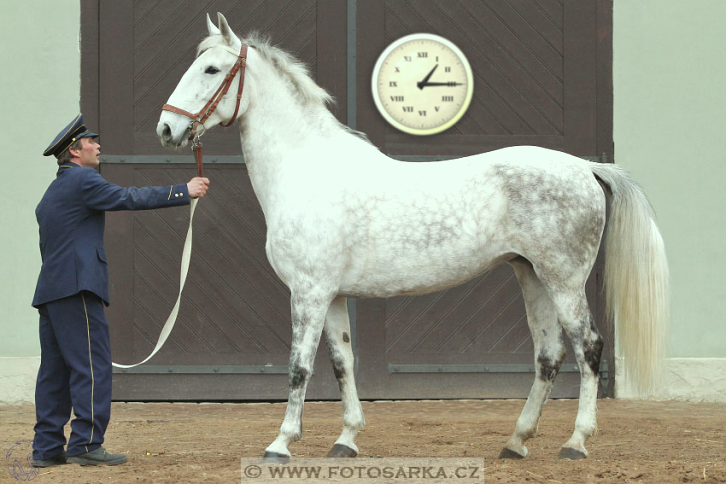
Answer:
1h15
